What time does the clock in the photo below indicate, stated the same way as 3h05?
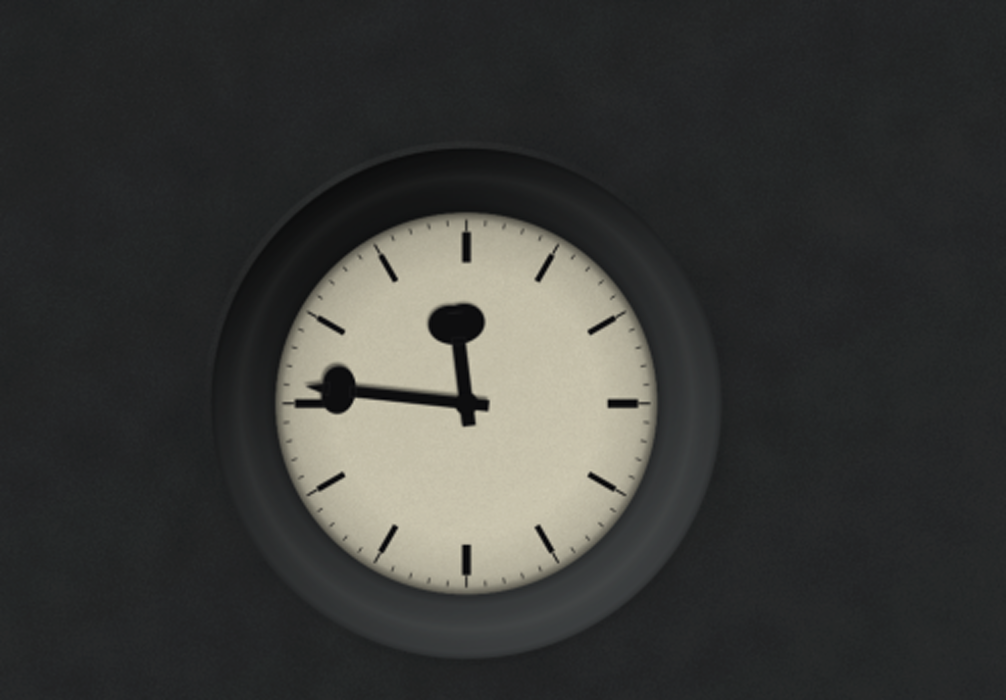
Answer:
11h46
